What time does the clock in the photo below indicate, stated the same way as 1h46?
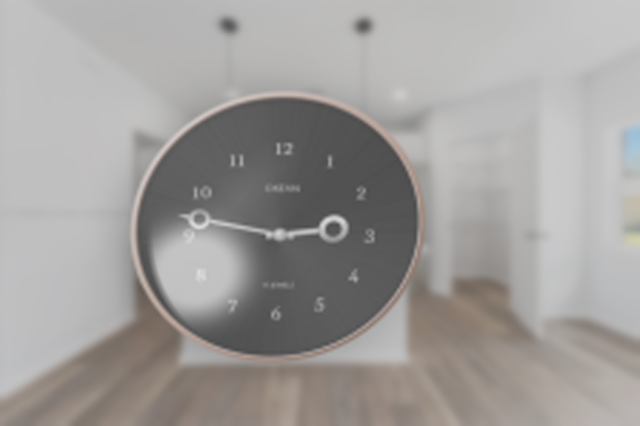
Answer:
2h47
